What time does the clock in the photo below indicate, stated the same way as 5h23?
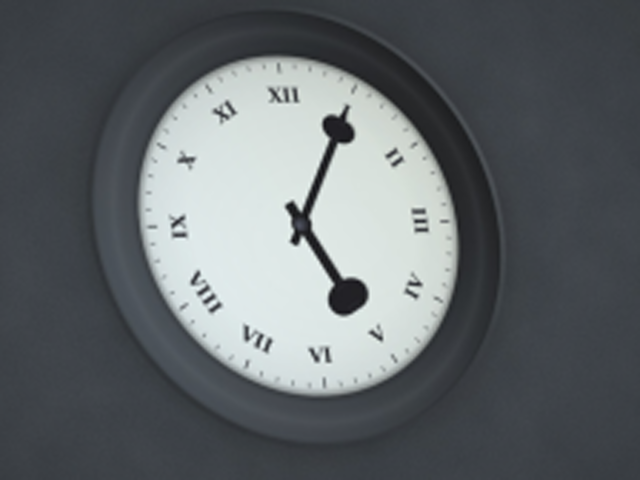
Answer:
5h05
